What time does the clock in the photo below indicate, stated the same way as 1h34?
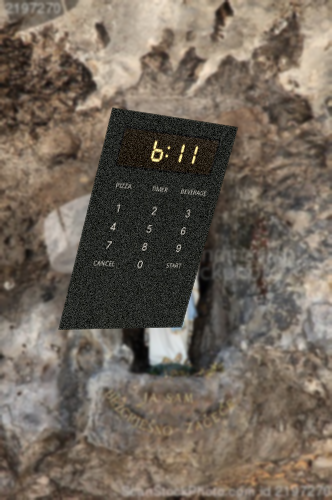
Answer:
6h11
